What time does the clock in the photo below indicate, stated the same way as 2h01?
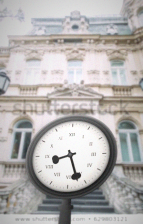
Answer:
8h27
